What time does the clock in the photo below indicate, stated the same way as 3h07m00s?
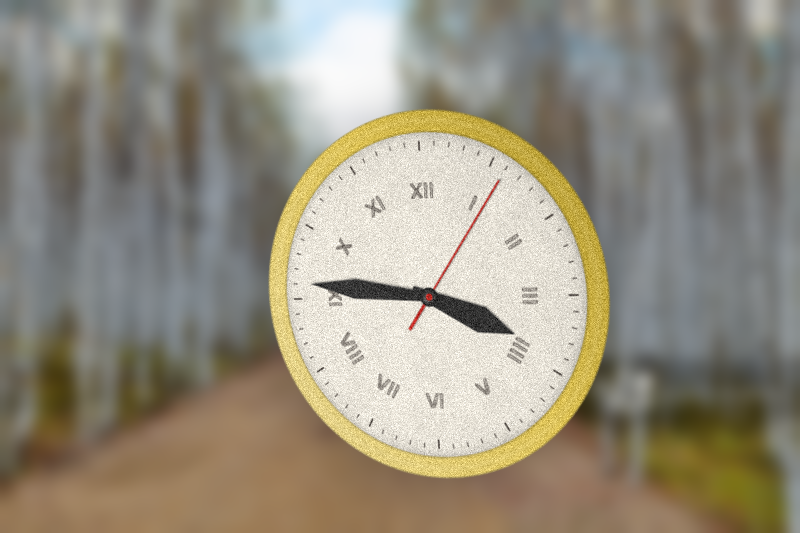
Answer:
3h46m06s
